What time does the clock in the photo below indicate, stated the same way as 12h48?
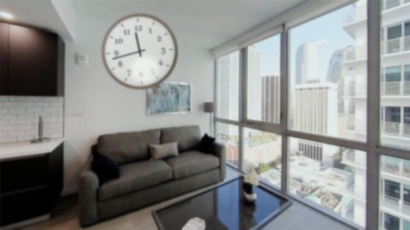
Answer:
11h43
